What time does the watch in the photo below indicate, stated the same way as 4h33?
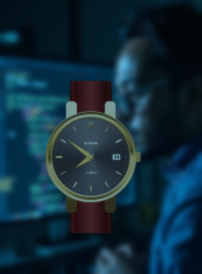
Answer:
7h51
